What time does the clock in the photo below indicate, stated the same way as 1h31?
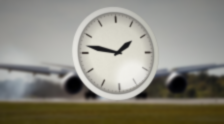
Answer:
1h47
